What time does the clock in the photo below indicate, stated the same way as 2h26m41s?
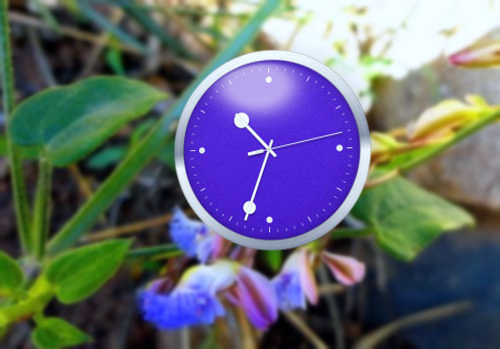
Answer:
10h33m13s
